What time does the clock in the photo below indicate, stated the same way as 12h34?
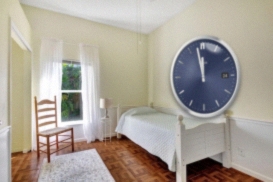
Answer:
11h58
